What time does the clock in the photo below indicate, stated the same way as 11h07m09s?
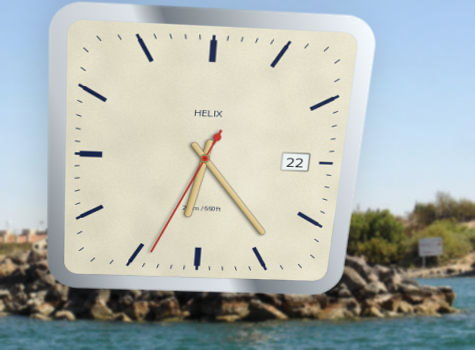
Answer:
6h23m34s
